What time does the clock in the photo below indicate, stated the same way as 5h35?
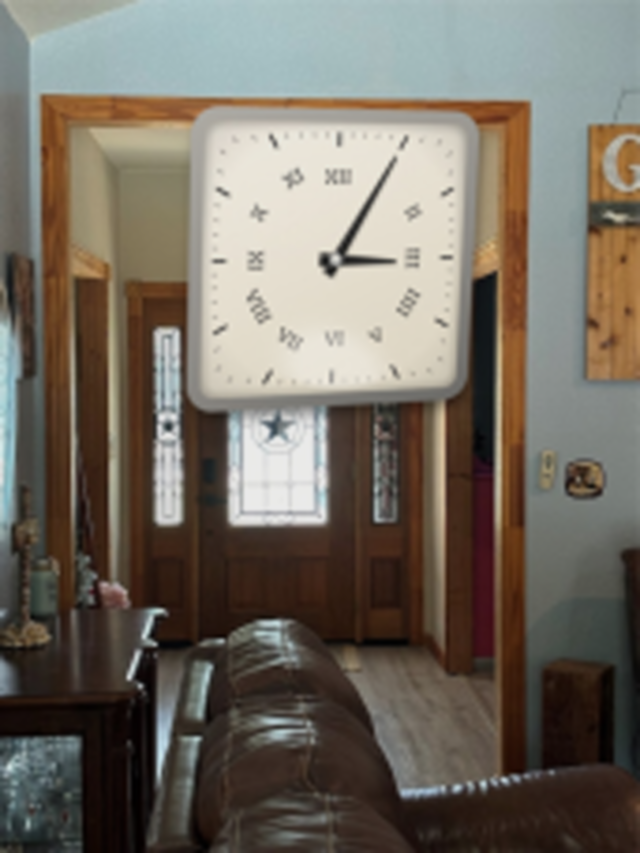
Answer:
3h05
